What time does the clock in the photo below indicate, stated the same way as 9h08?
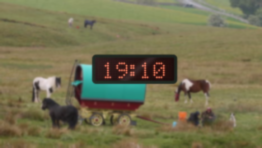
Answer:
19h10
